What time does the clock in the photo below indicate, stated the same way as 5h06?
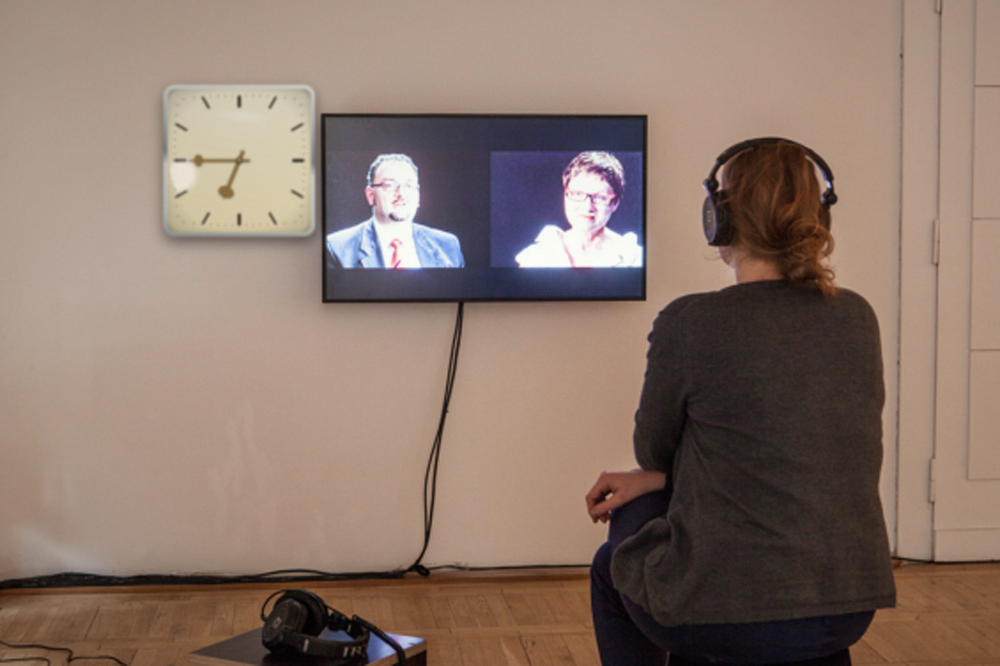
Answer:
6h45
